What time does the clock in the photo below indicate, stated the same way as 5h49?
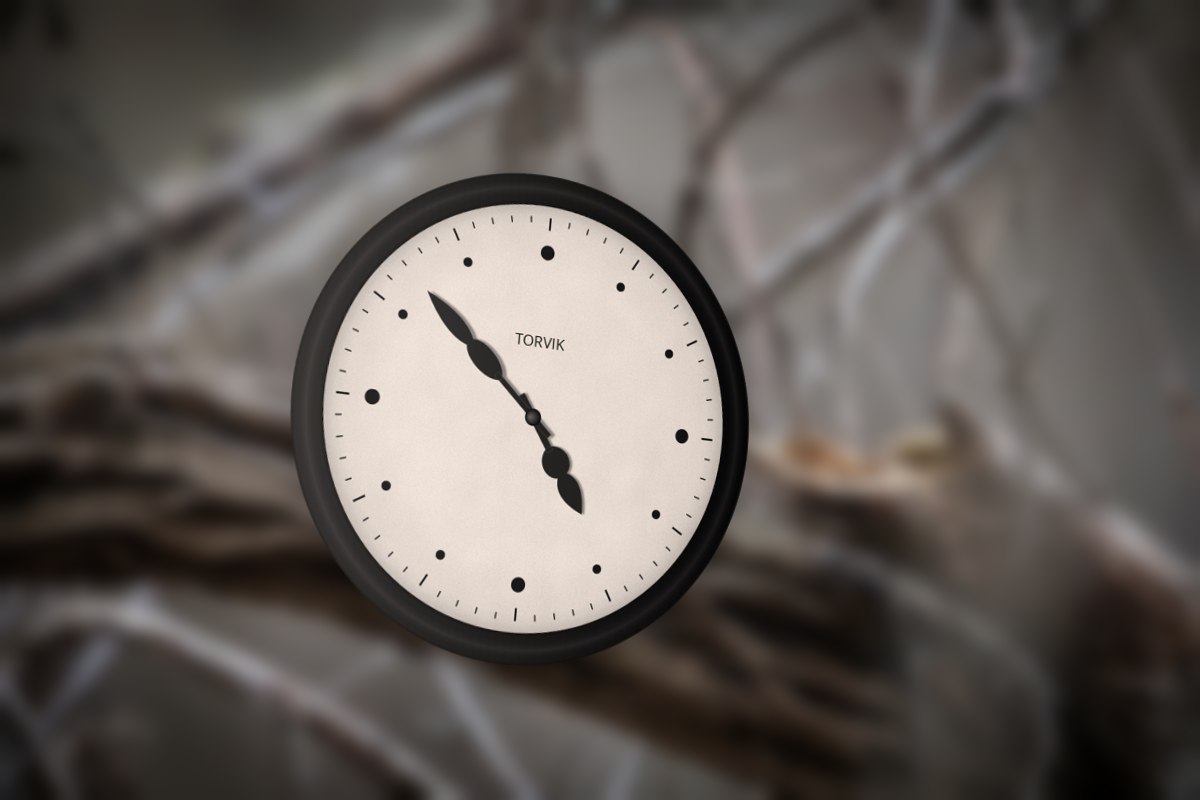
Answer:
4h52
